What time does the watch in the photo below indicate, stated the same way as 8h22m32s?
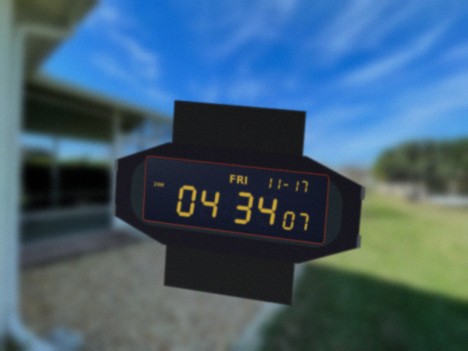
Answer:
4h34m07s
